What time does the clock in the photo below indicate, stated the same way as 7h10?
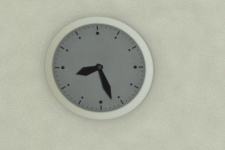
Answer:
8h27
